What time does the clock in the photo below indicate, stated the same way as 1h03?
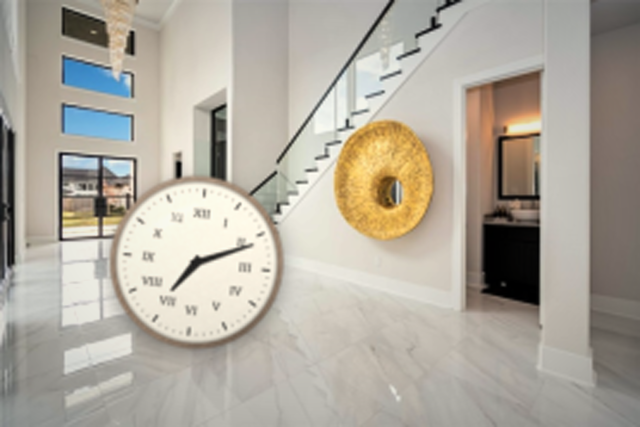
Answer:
7h11
